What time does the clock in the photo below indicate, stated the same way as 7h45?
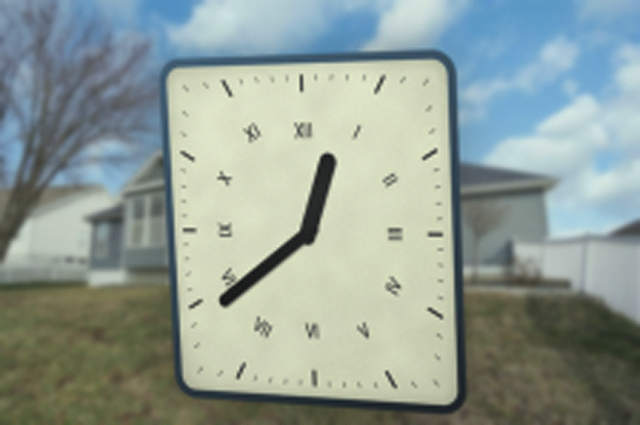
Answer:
12h39
